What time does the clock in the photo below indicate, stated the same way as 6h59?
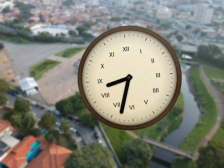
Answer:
8h33
